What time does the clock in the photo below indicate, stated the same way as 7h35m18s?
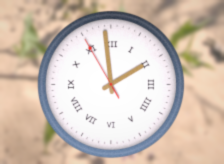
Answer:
1h58m55s
